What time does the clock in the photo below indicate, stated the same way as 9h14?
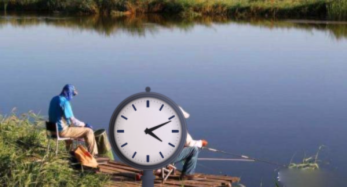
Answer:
4h11
